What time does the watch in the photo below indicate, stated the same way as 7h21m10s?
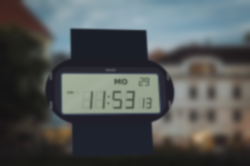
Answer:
11h53m13s
